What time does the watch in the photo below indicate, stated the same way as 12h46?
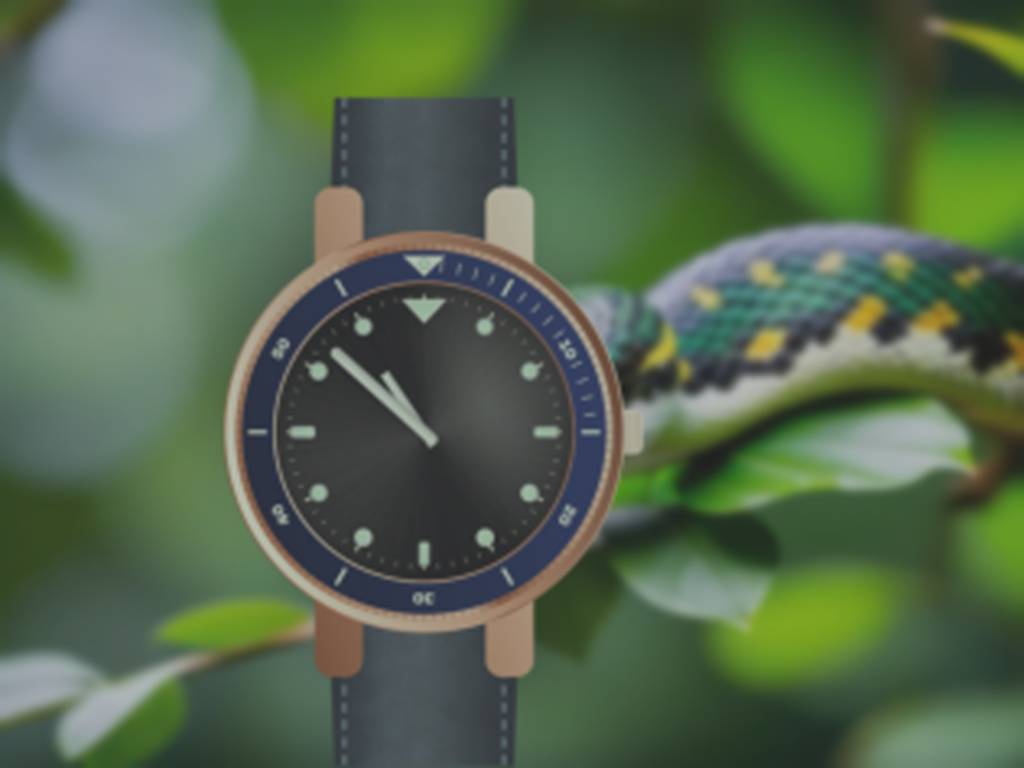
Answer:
10h52
